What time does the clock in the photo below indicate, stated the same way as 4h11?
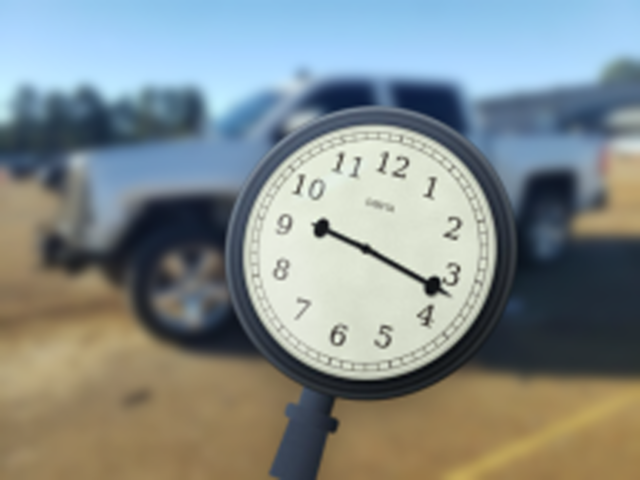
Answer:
9h17
